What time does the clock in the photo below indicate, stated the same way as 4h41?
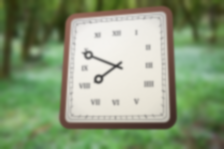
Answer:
7h49
